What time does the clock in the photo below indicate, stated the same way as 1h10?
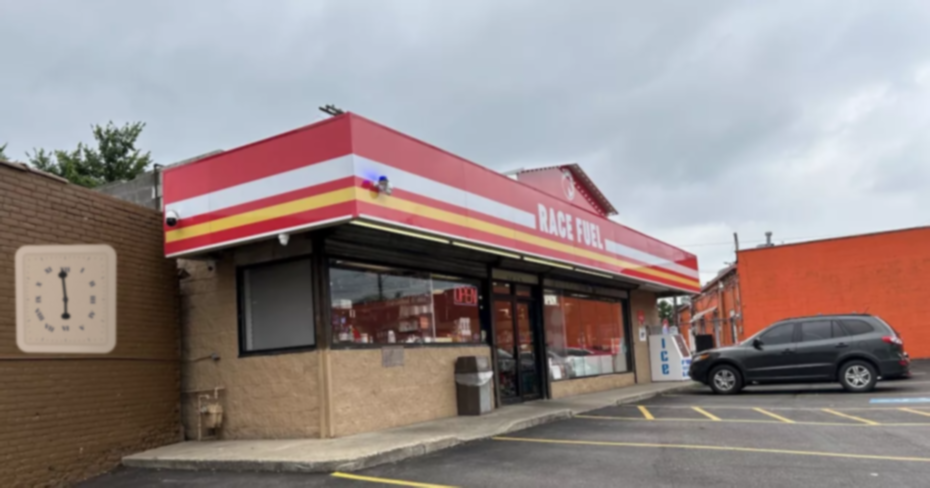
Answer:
5h59
